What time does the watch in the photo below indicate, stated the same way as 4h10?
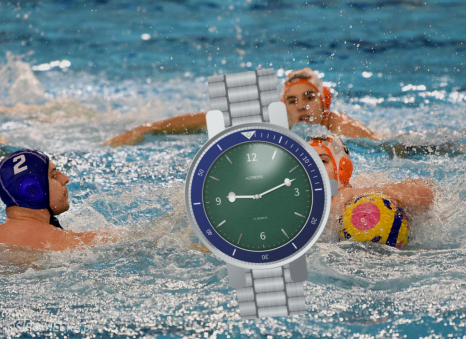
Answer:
9h12
